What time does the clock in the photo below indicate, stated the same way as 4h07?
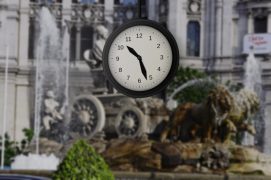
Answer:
10h27
